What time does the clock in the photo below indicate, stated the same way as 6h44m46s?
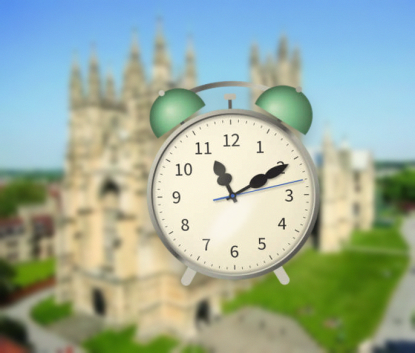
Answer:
11h10m13s
